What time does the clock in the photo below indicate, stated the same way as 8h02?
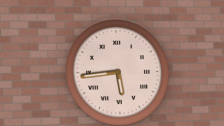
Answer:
5h44
